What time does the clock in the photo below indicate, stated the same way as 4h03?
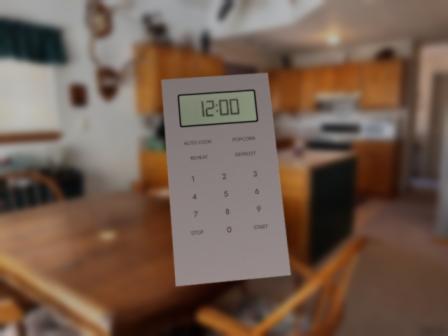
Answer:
12h00
